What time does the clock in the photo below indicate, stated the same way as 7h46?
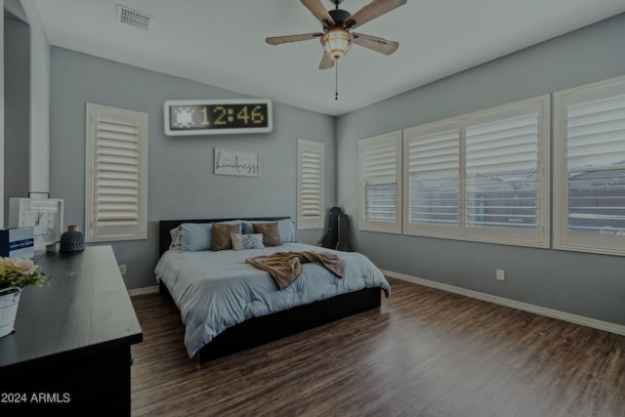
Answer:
12h46
